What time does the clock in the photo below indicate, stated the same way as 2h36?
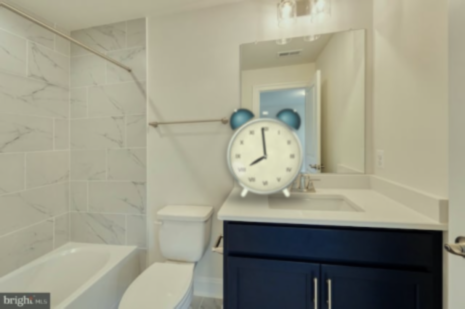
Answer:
7h59
